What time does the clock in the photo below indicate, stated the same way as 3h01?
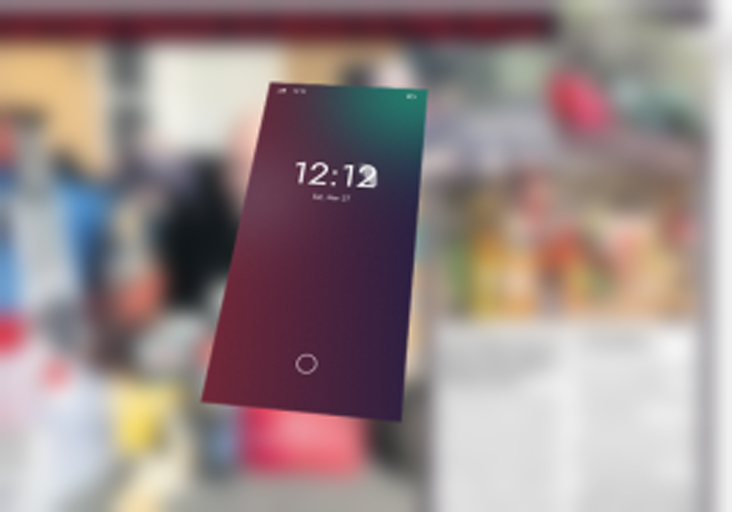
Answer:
12h12
